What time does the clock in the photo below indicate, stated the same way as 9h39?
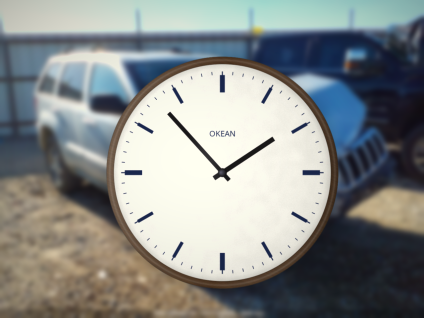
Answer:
1h53
